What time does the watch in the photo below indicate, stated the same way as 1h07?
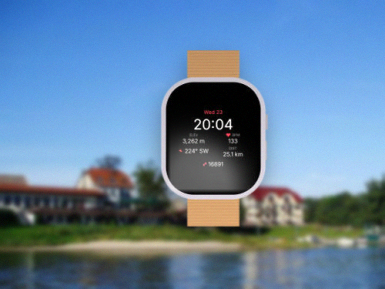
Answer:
20h04
